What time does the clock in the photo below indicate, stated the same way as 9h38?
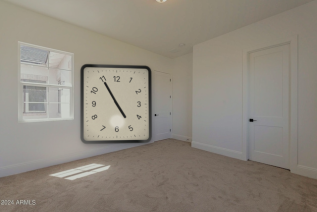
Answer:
4h55
